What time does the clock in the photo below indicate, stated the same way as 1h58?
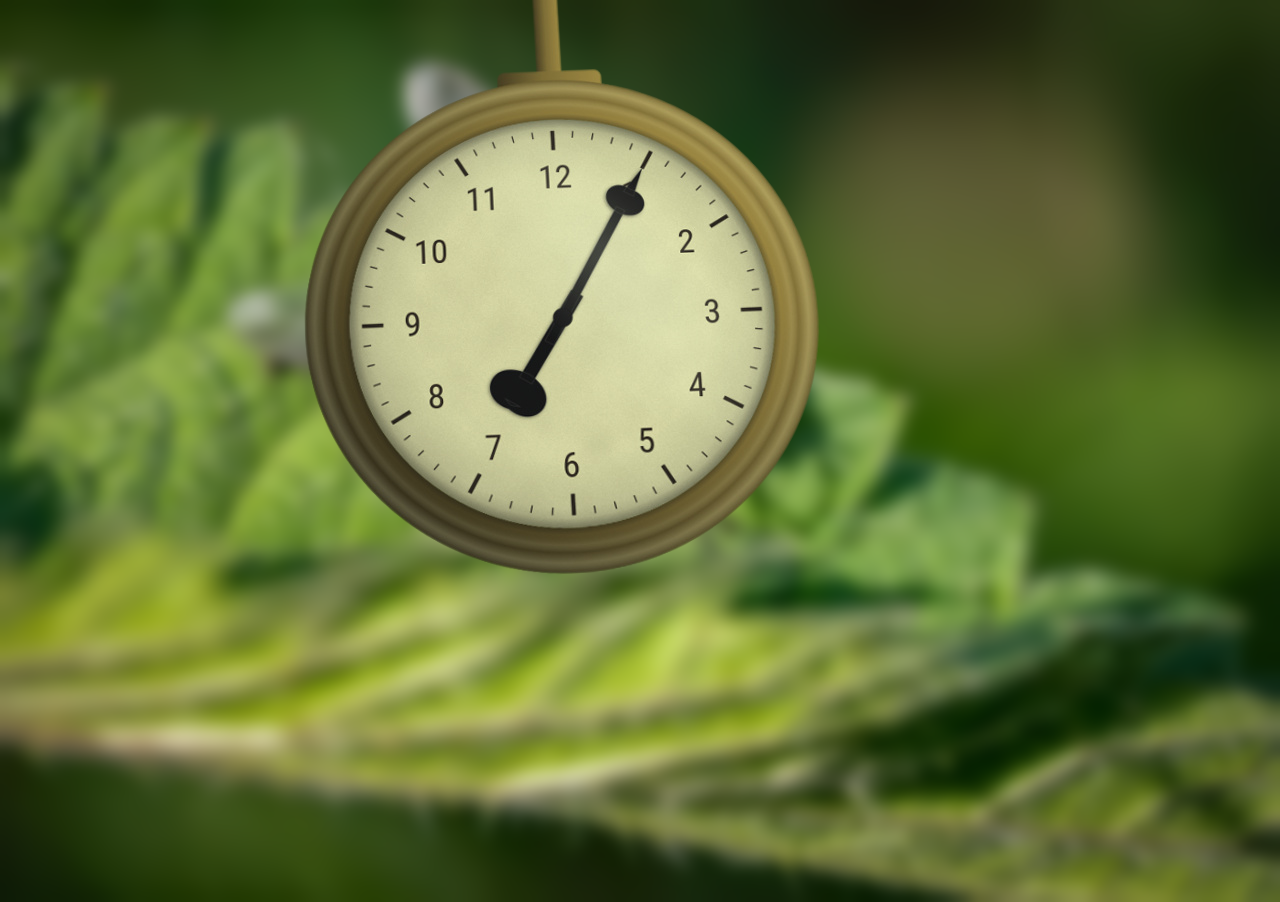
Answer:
7h05
